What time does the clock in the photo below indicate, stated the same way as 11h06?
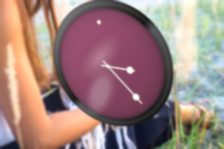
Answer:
3h24
